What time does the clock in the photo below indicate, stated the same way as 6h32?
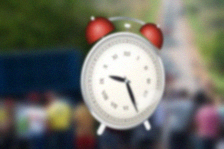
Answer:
9h26
